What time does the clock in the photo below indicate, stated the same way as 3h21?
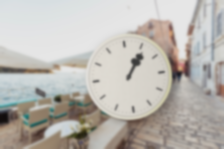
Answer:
1h06
